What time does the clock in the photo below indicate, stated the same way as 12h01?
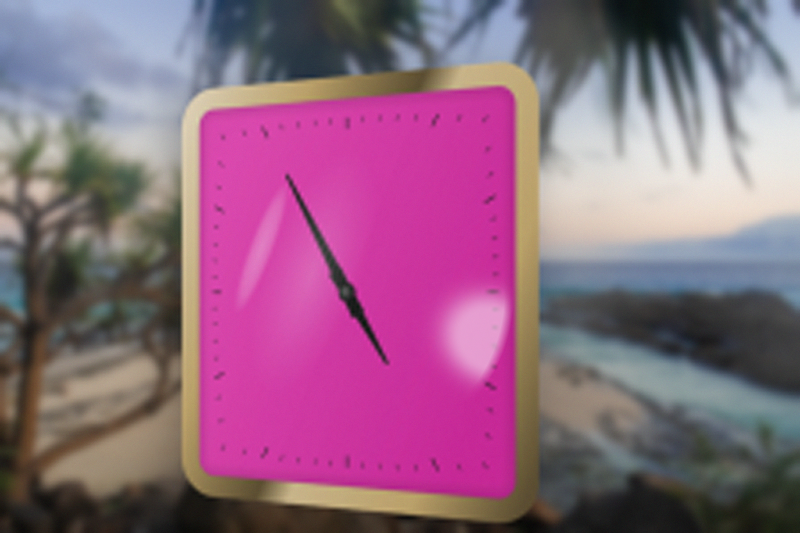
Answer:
4h55
